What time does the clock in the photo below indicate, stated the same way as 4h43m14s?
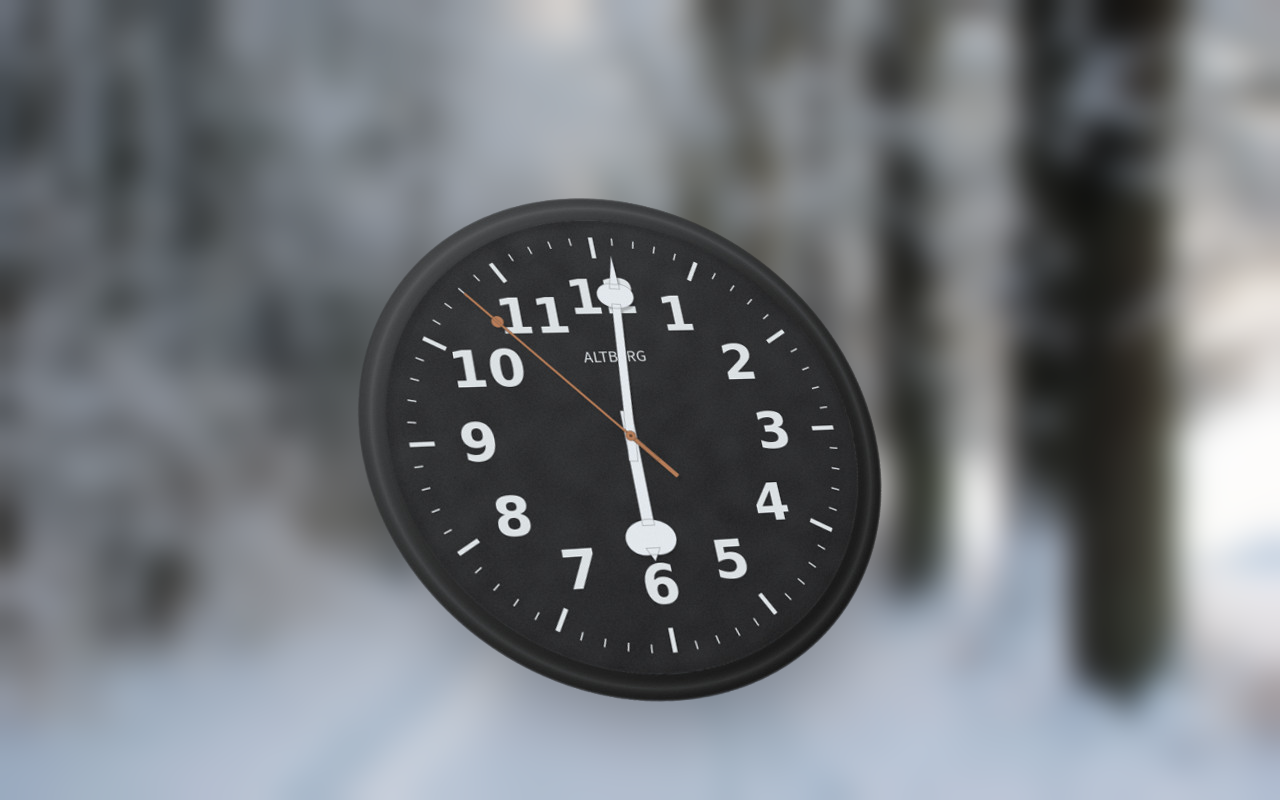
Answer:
6h00m53s
